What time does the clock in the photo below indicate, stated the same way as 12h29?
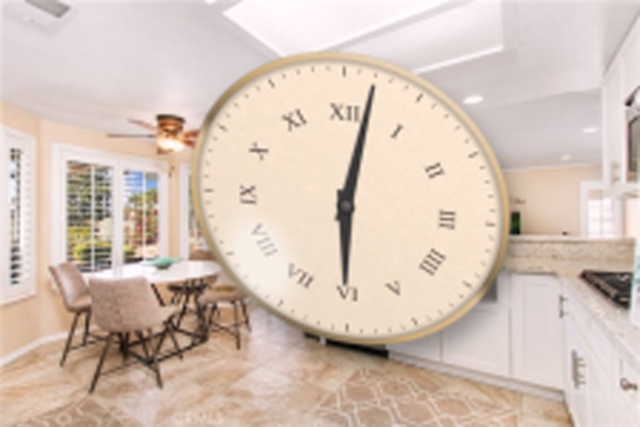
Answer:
6h02
